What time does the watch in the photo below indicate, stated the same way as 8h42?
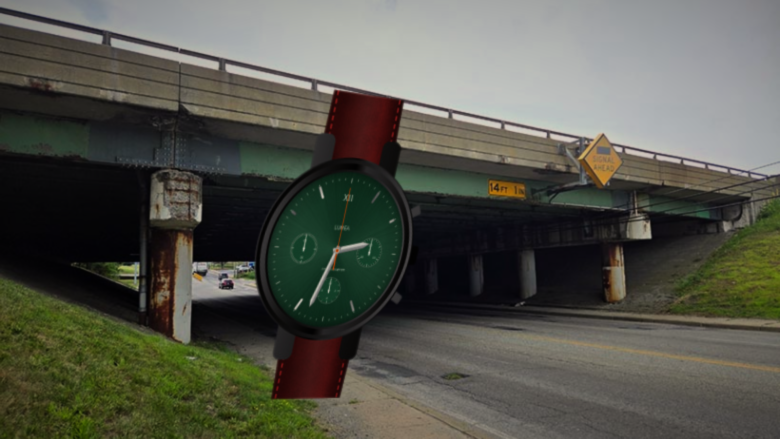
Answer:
2h33
